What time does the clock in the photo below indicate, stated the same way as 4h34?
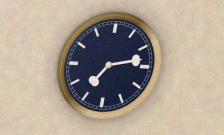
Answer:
7h13
